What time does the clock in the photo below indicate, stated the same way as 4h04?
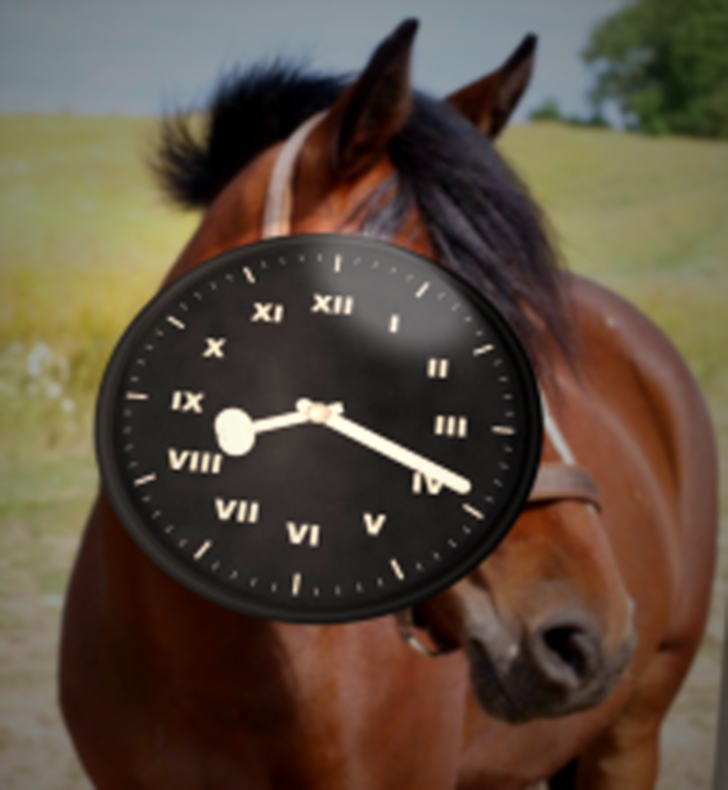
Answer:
8h19
